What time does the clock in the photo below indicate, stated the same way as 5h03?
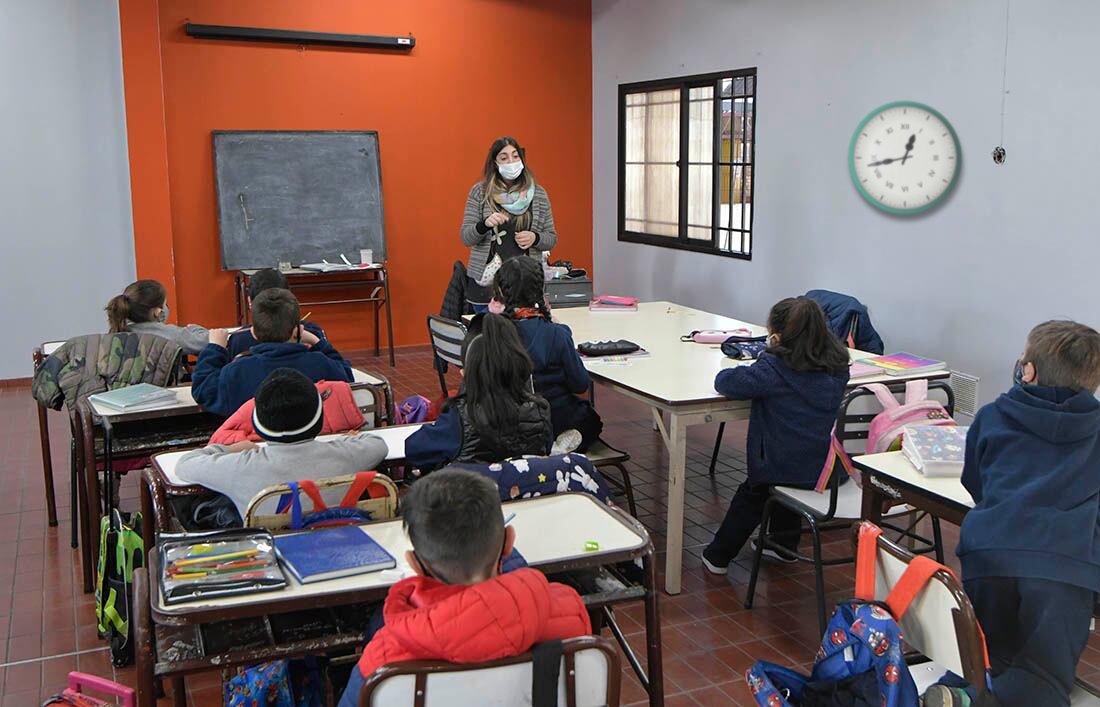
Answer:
12h43
